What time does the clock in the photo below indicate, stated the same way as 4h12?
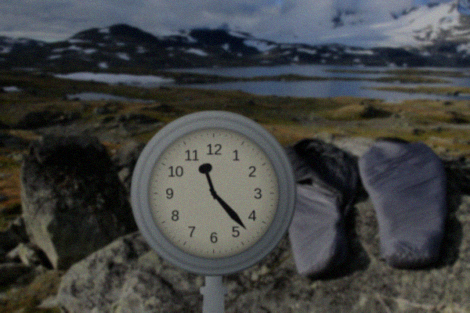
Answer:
11h23
